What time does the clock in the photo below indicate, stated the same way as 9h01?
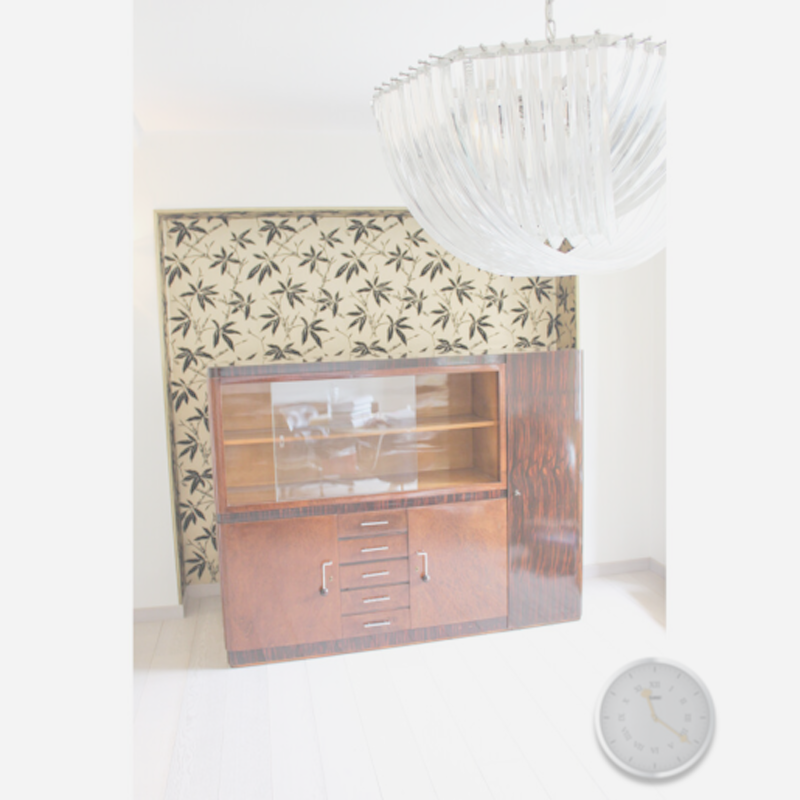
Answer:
11h21
